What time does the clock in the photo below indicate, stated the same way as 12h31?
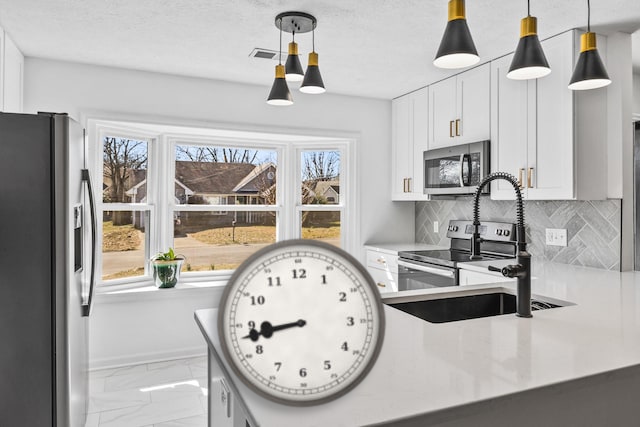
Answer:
8h43
